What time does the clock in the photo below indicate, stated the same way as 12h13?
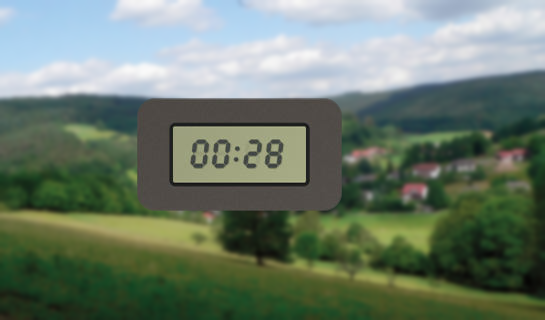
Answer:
0h28
